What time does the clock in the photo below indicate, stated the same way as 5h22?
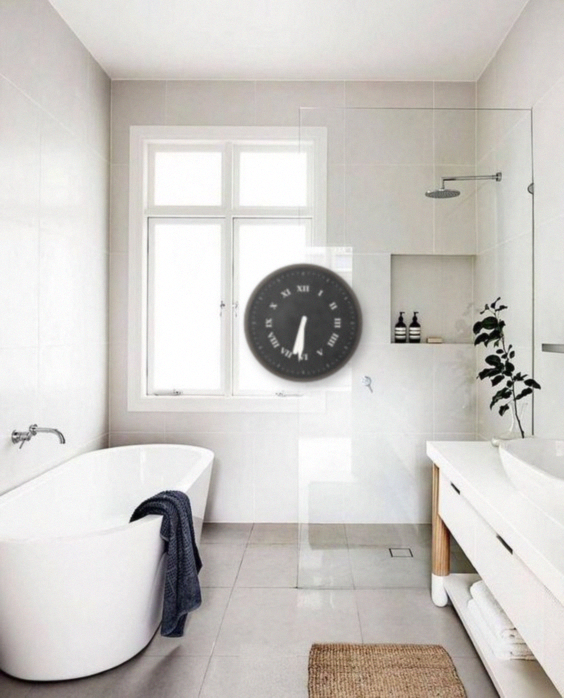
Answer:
6h31
